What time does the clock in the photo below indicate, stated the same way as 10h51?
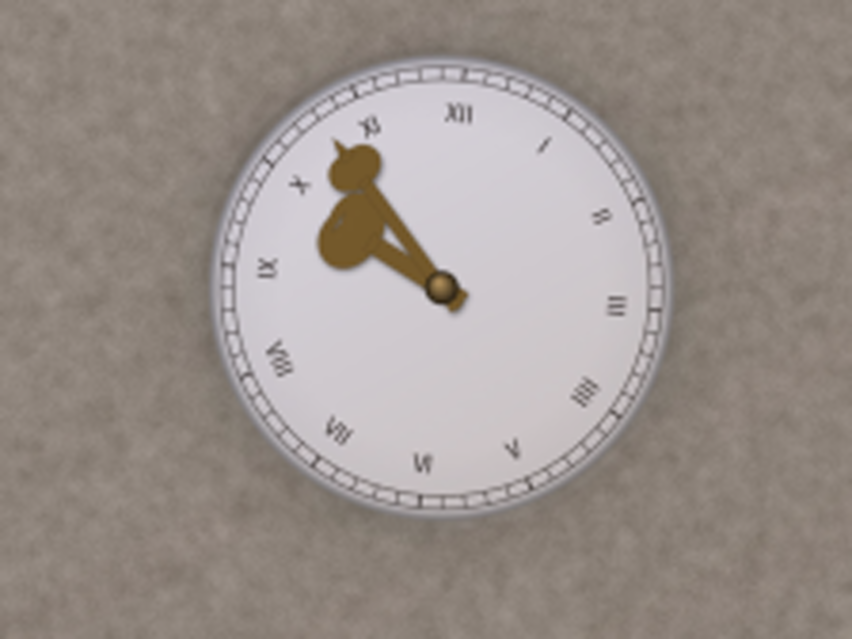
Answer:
9h53
